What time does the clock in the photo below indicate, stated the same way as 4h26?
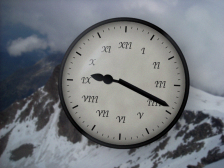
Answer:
9h19
